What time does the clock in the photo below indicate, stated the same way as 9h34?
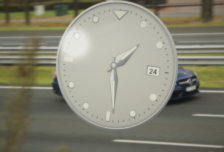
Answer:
1h29
